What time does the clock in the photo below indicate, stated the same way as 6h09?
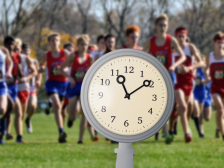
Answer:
11h09
